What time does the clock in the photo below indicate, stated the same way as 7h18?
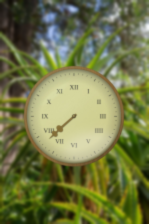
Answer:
7h38
